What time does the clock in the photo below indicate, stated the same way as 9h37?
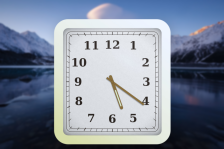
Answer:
5h21
